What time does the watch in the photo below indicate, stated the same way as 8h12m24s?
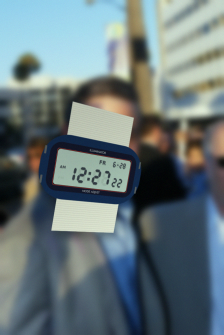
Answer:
12h27m22s
